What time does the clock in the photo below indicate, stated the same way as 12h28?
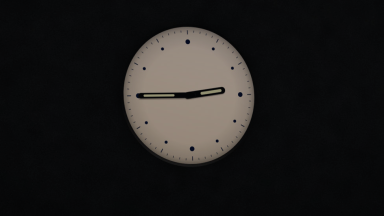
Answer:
2h45
